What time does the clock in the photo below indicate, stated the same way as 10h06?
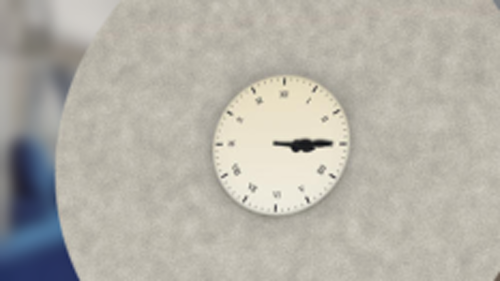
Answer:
3h15
